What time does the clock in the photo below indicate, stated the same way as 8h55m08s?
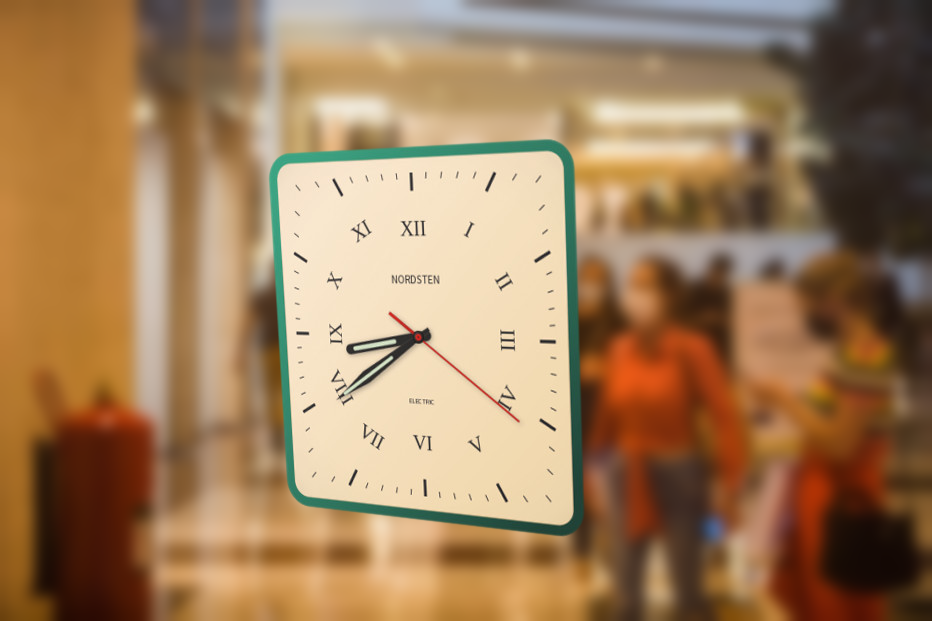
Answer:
8h39m21s
